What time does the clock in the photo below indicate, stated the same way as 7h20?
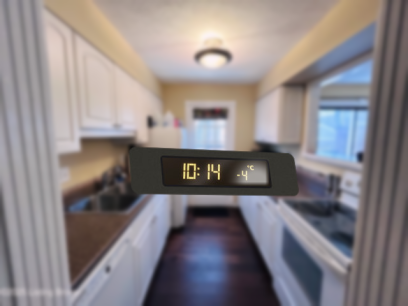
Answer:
10h14
